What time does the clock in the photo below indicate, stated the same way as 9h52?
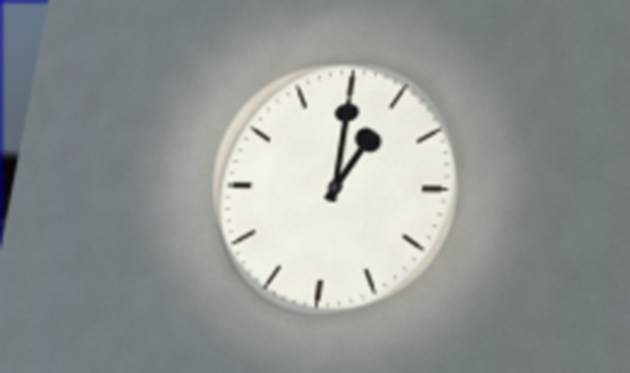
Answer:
1h00
